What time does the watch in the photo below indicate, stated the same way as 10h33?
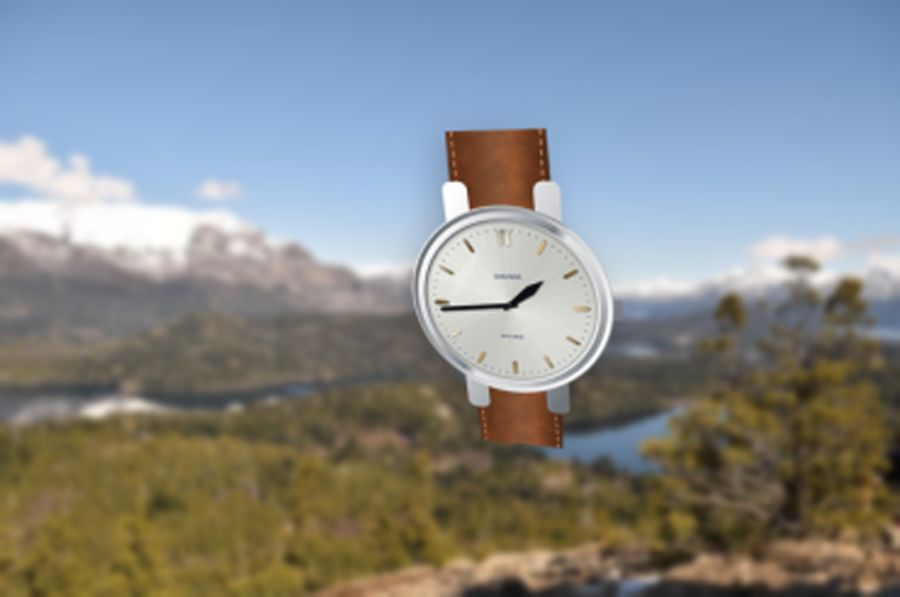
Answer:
1h44
